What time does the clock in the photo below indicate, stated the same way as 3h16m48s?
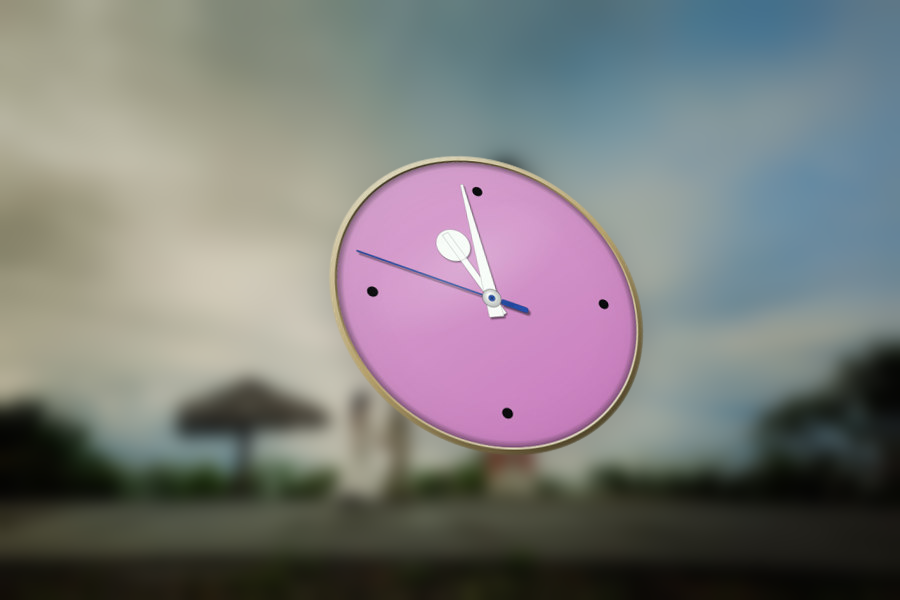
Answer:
10h58m48s
